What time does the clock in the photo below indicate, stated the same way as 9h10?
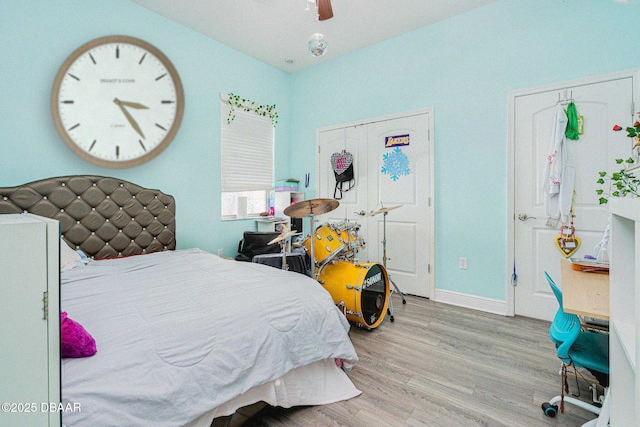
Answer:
3h24
